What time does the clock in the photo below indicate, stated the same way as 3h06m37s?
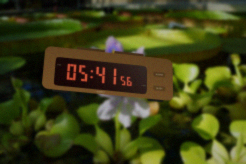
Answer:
5h41m56s
